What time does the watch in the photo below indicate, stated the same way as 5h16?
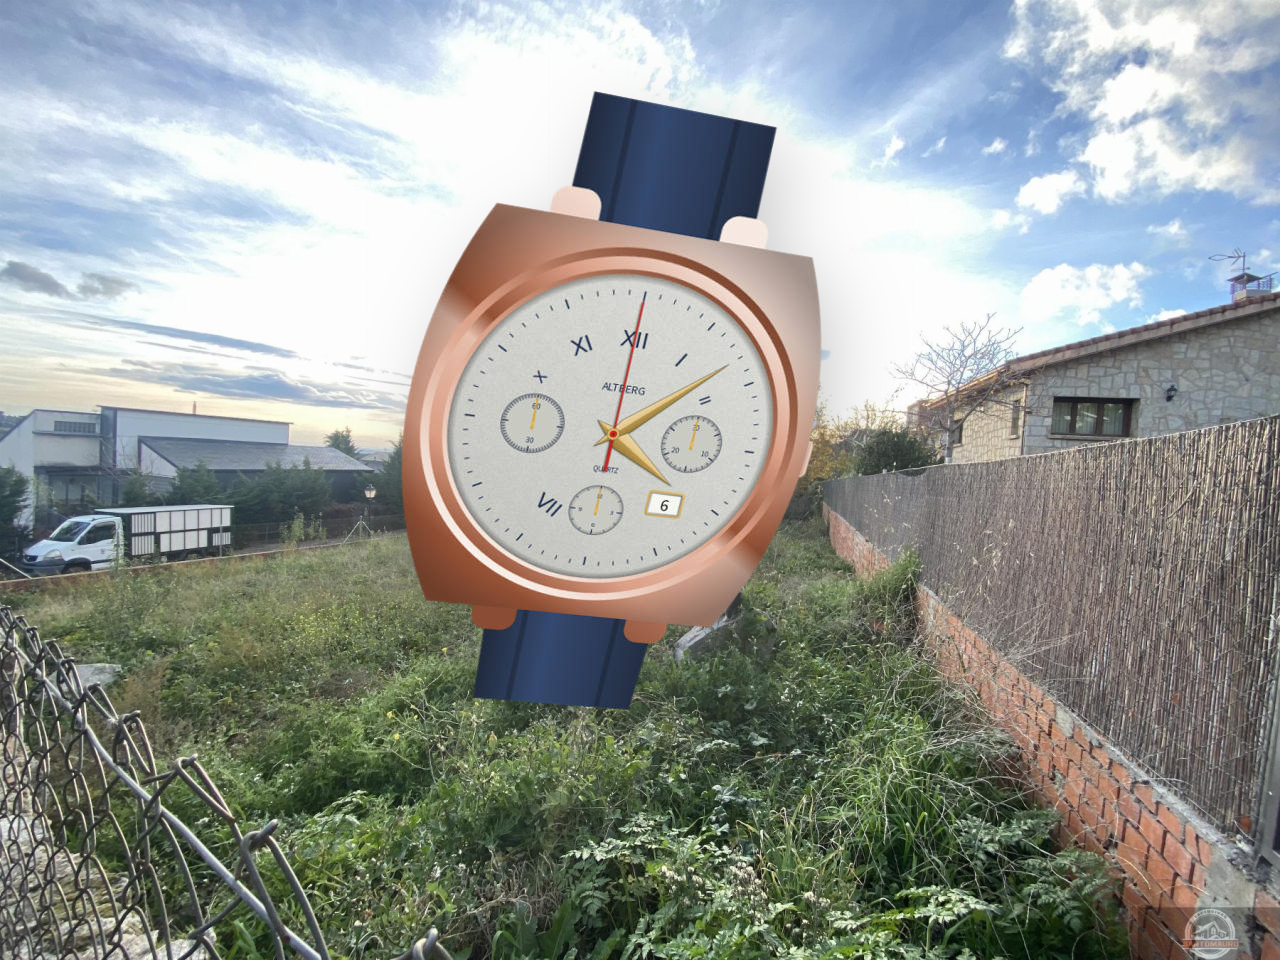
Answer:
4h08
